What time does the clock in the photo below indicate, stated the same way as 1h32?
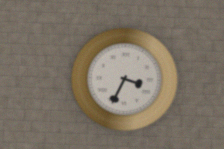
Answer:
3h34
